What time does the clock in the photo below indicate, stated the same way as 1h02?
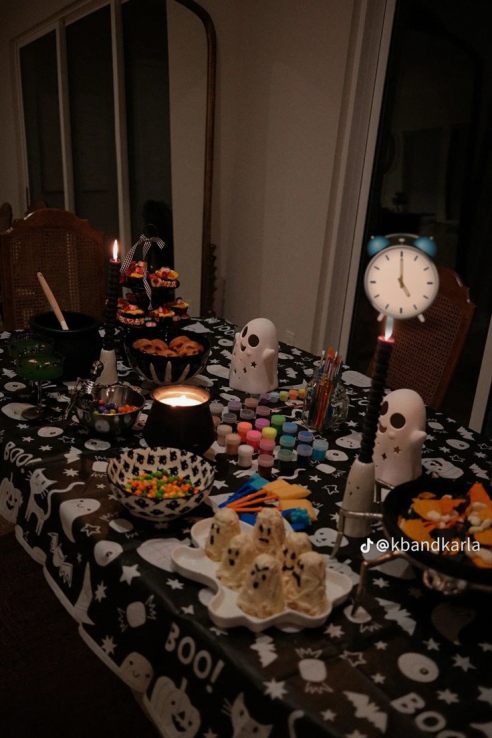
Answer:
5h00
